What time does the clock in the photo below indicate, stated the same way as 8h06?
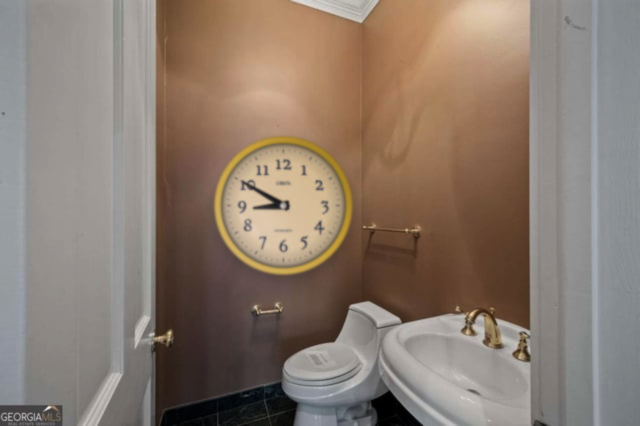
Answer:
8h50
